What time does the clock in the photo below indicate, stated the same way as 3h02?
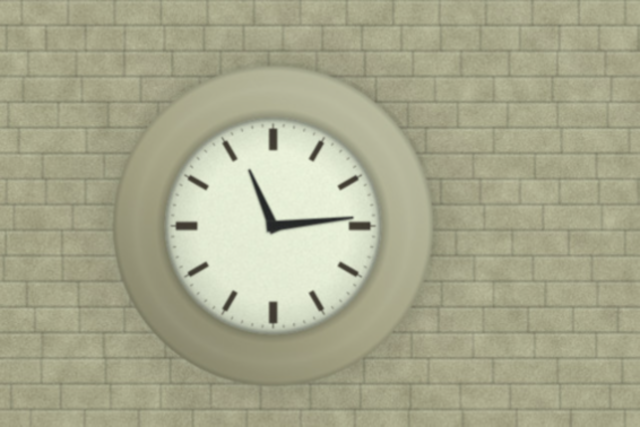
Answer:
11h14
